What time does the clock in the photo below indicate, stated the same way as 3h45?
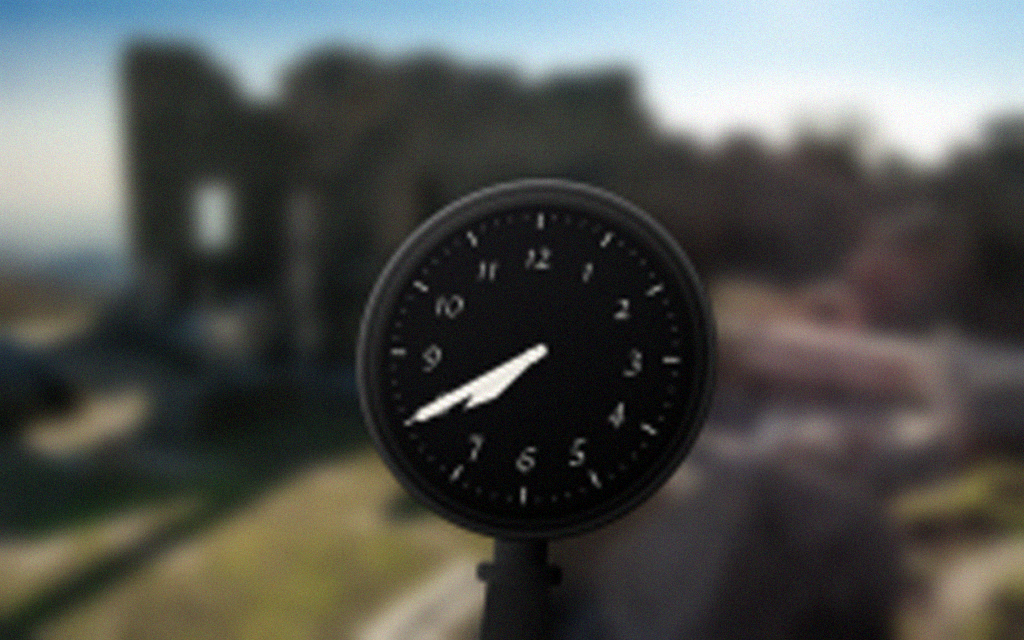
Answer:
7h40
